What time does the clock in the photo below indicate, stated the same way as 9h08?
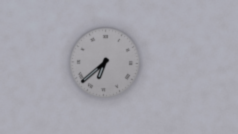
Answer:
6h38
